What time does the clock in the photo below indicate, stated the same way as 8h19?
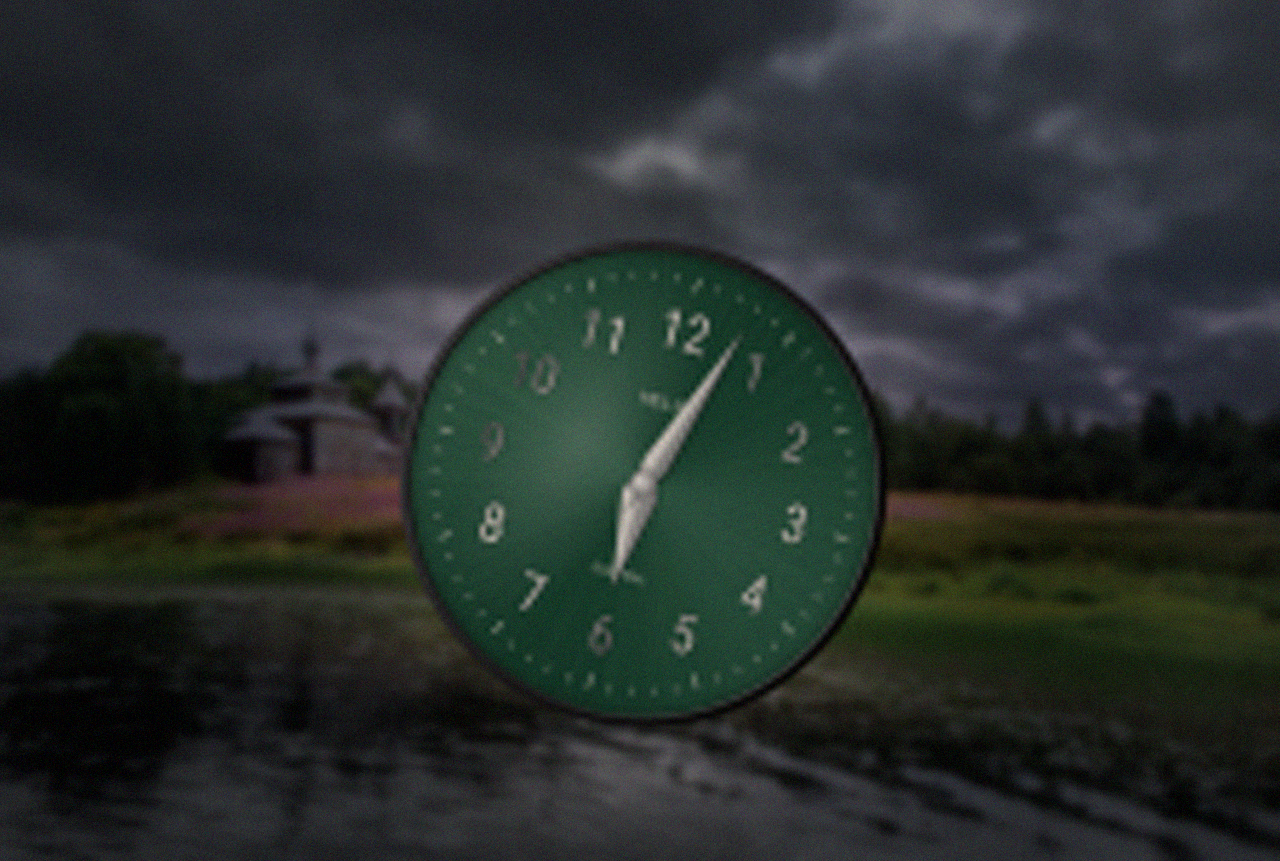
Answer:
6h03
